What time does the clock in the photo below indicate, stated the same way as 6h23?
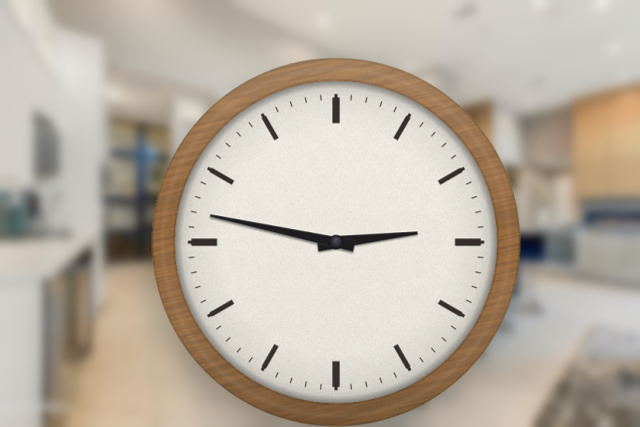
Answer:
2h47
